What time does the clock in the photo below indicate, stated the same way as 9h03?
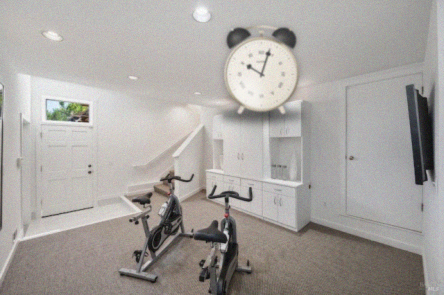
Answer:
10h03
